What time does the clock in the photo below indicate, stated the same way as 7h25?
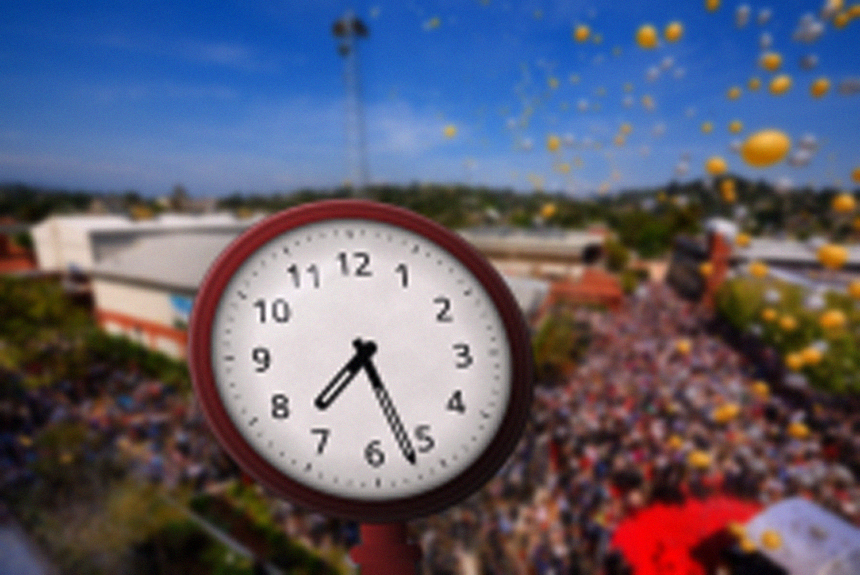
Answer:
7h27
